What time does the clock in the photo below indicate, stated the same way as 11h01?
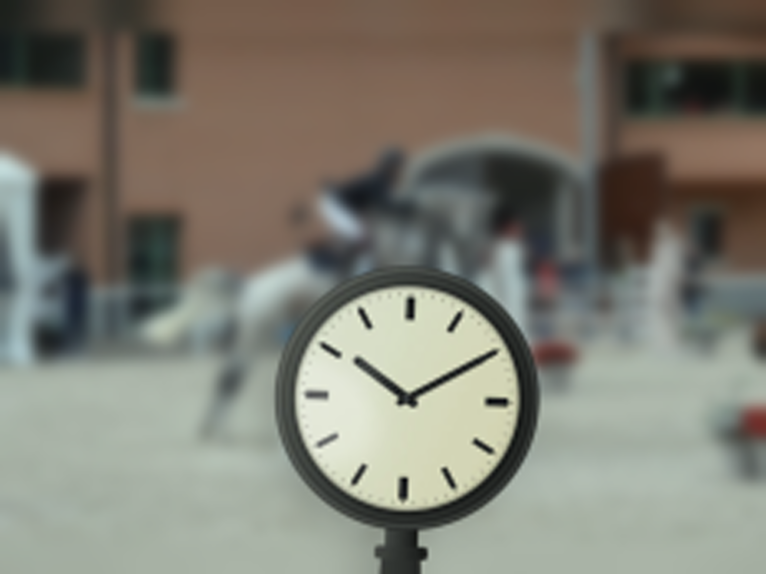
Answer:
10h10
